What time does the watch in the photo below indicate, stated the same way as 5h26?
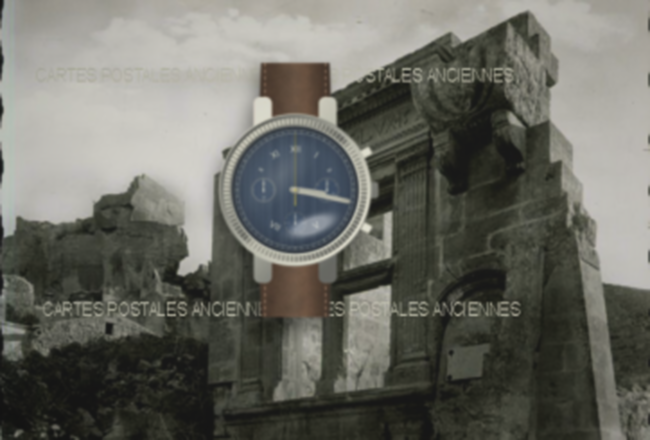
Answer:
3h17
